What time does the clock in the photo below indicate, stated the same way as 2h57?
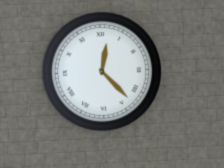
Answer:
12h23
